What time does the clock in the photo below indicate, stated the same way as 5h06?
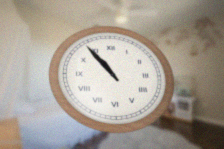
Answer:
10h54
